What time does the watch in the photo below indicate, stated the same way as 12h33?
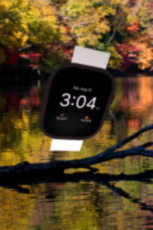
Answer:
3h04
